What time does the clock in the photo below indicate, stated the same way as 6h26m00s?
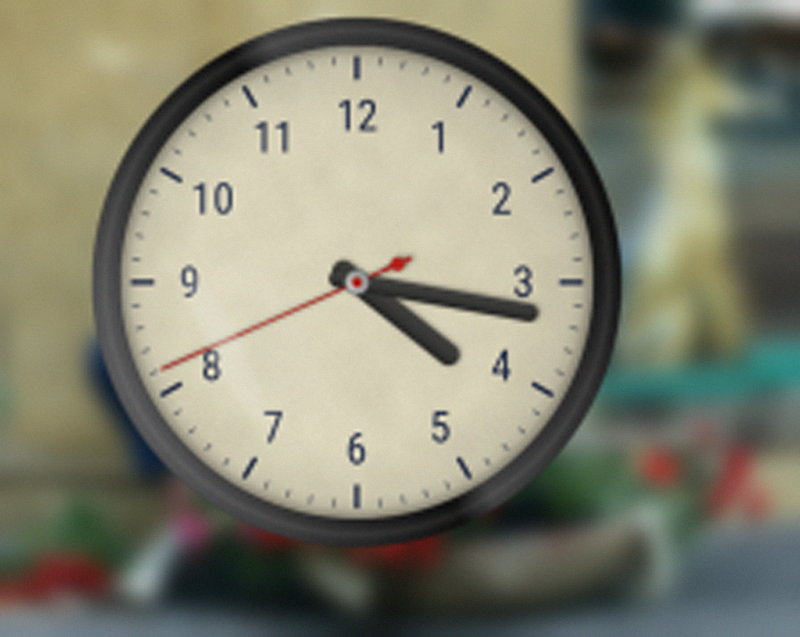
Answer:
4h16m41s
